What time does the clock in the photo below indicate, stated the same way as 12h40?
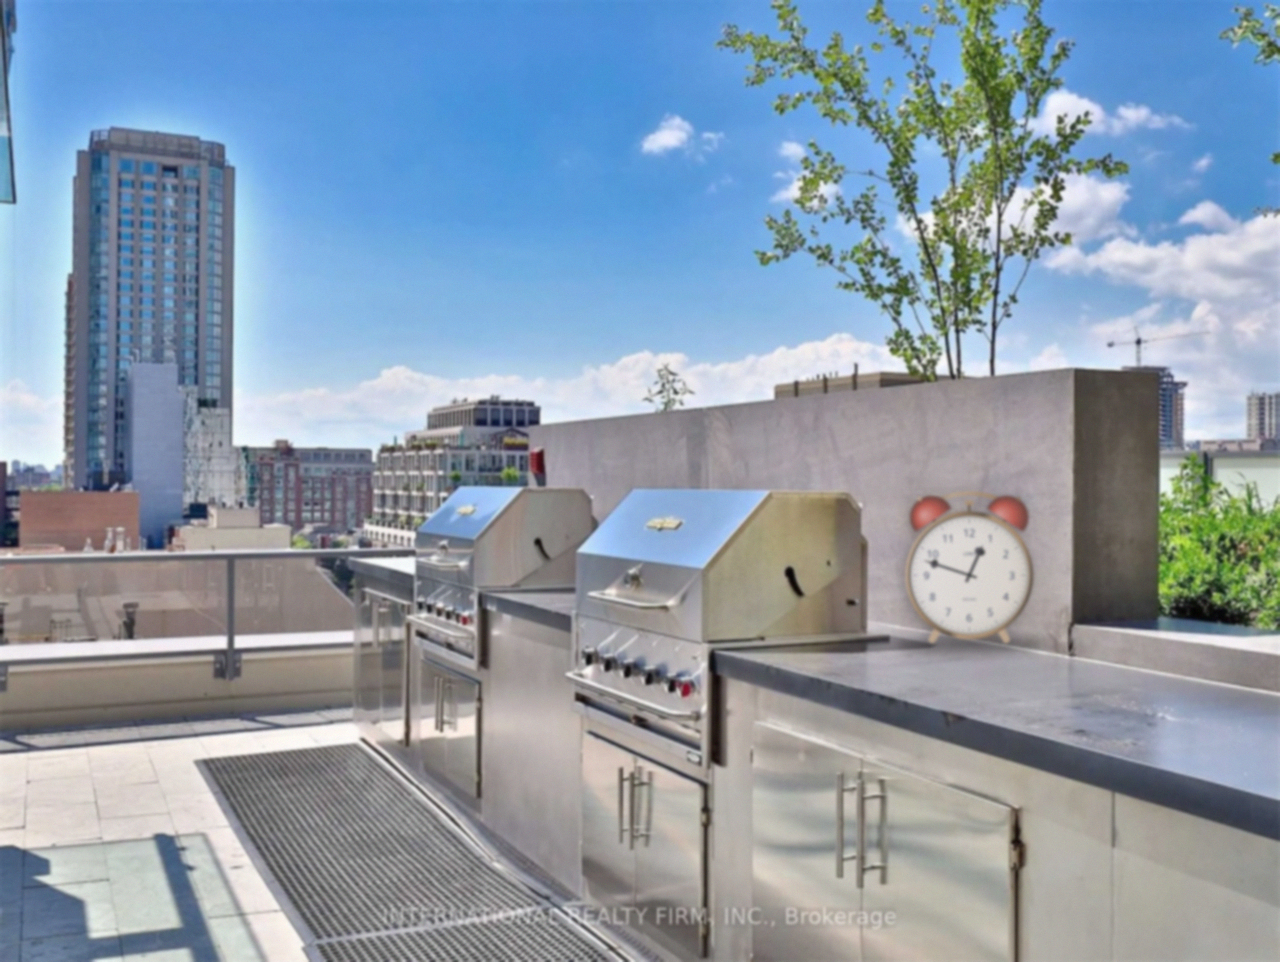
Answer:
12h48
